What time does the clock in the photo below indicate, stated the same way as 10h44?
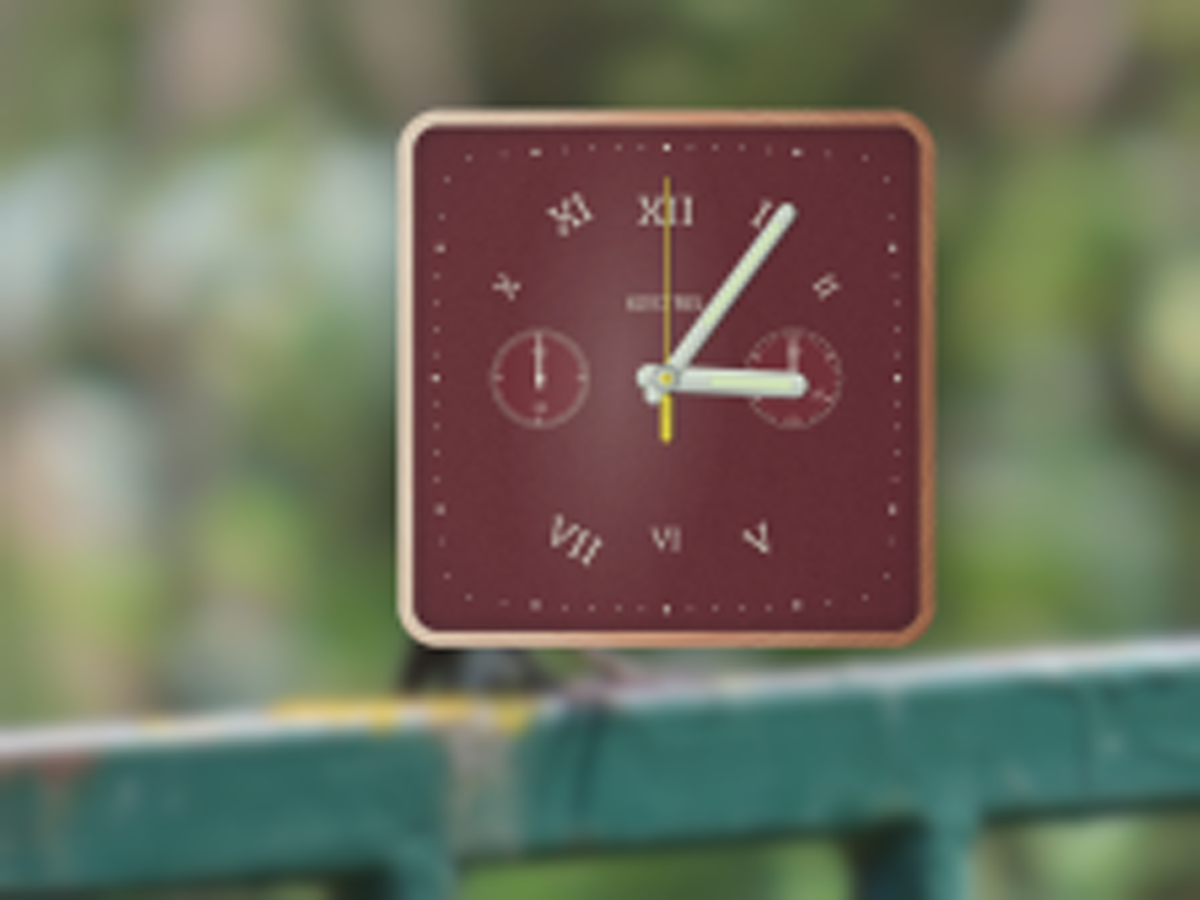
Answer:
3h06
